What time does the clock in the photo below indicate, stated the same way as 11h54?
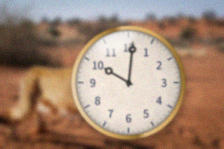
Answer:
10h01
